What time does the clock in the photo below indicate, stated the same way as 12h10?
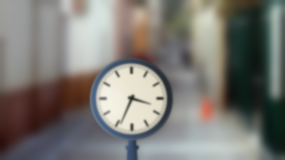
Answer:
3h34
